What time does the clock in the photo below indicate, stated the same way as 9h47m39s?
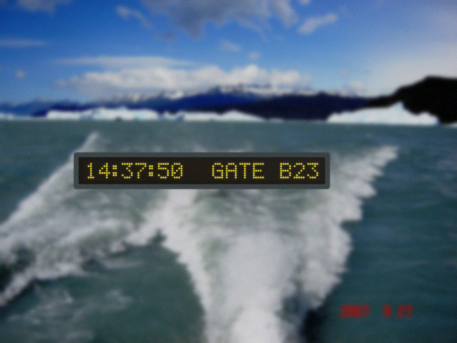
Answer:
14h37m50s
